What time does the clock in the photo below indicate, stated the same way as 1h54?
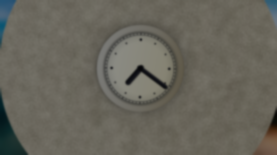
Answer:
7h21
